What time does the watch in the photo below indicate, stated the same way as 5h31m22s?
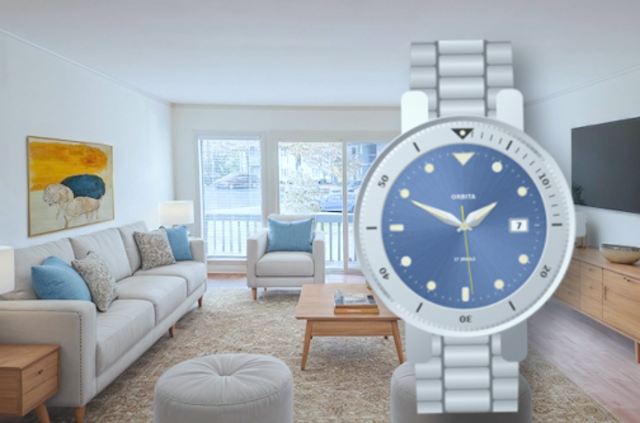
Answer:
1h49m29s
